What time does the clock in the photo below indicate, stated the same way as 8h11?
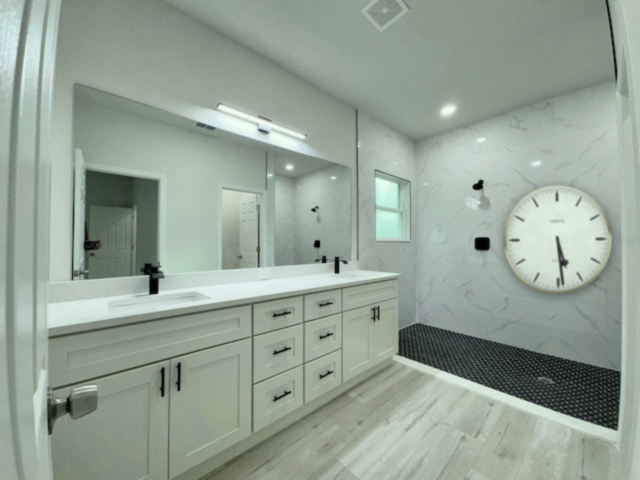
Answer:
5h29
